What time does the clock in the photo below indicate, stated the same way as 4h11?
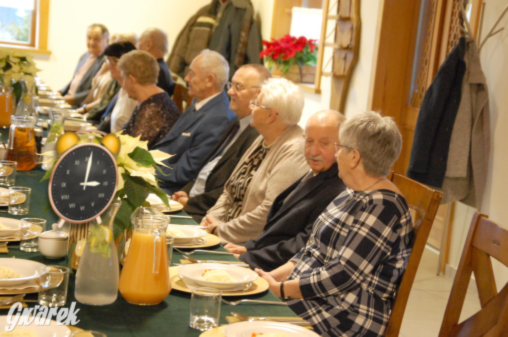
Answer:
3h01
